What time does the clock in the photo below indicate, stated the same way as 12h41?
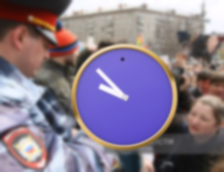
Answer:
9h53
